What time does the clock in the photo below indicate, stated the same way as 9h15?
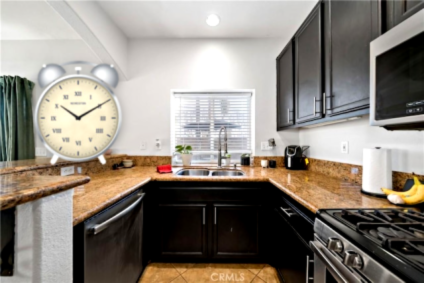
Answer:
10h10
